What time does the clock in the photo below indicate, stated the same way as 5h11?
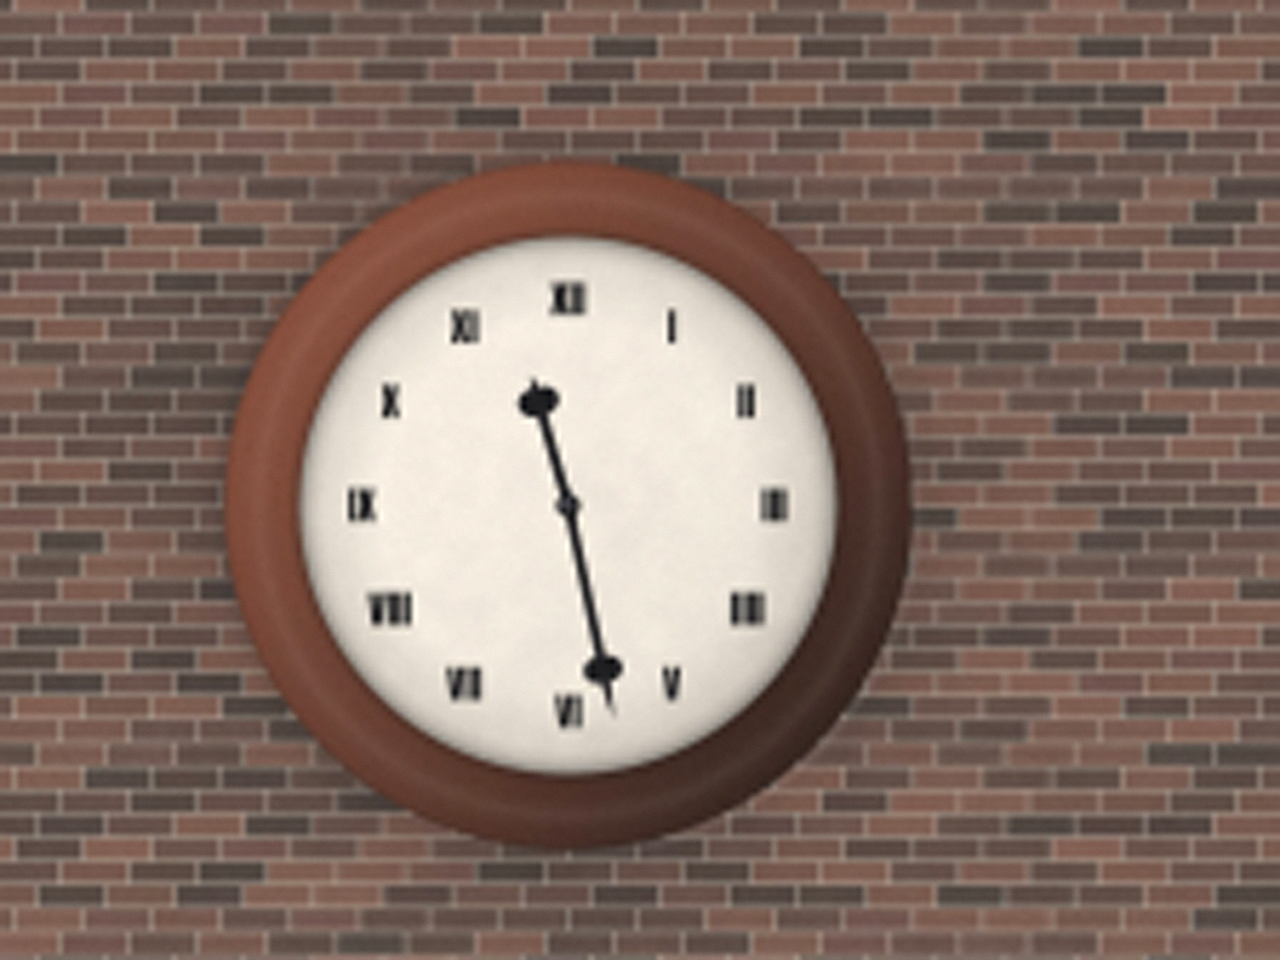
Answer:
11h28
